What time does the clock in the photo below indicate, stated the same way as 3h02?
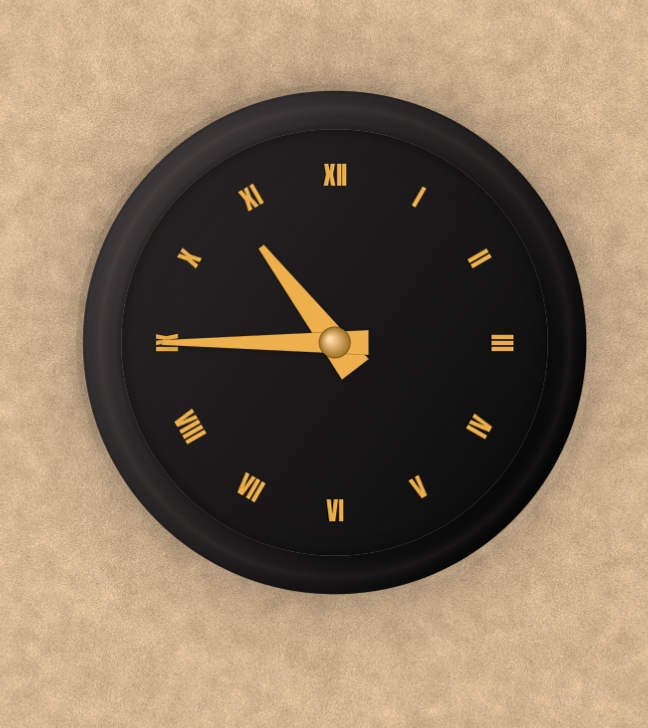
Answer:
10h45
